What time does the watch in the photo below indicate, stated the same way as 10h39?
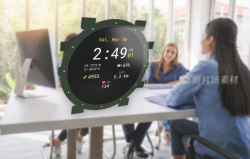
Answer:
2h49
